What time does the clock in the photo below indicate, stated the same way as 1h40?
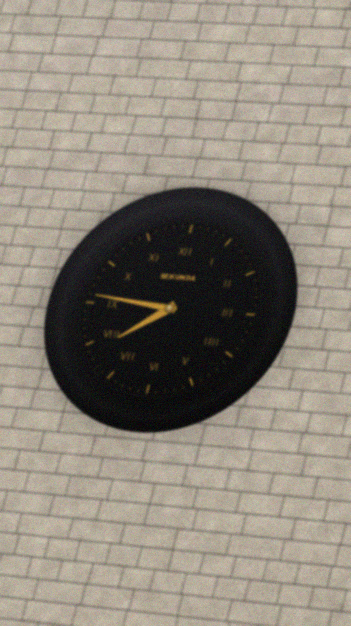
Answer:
7h46
